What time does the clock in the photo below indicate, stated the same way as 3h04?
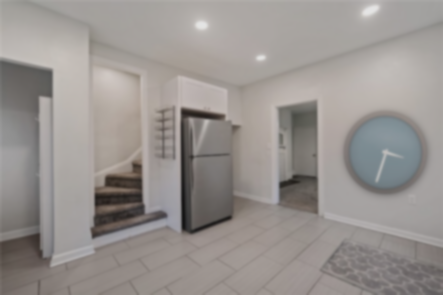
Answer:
3h33
